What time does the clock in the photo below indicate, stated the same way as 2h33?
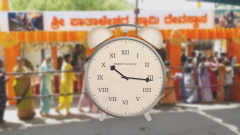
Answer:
10h16
